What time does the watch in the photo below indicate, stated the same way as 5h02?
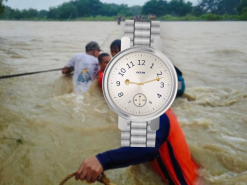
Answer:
9h12
